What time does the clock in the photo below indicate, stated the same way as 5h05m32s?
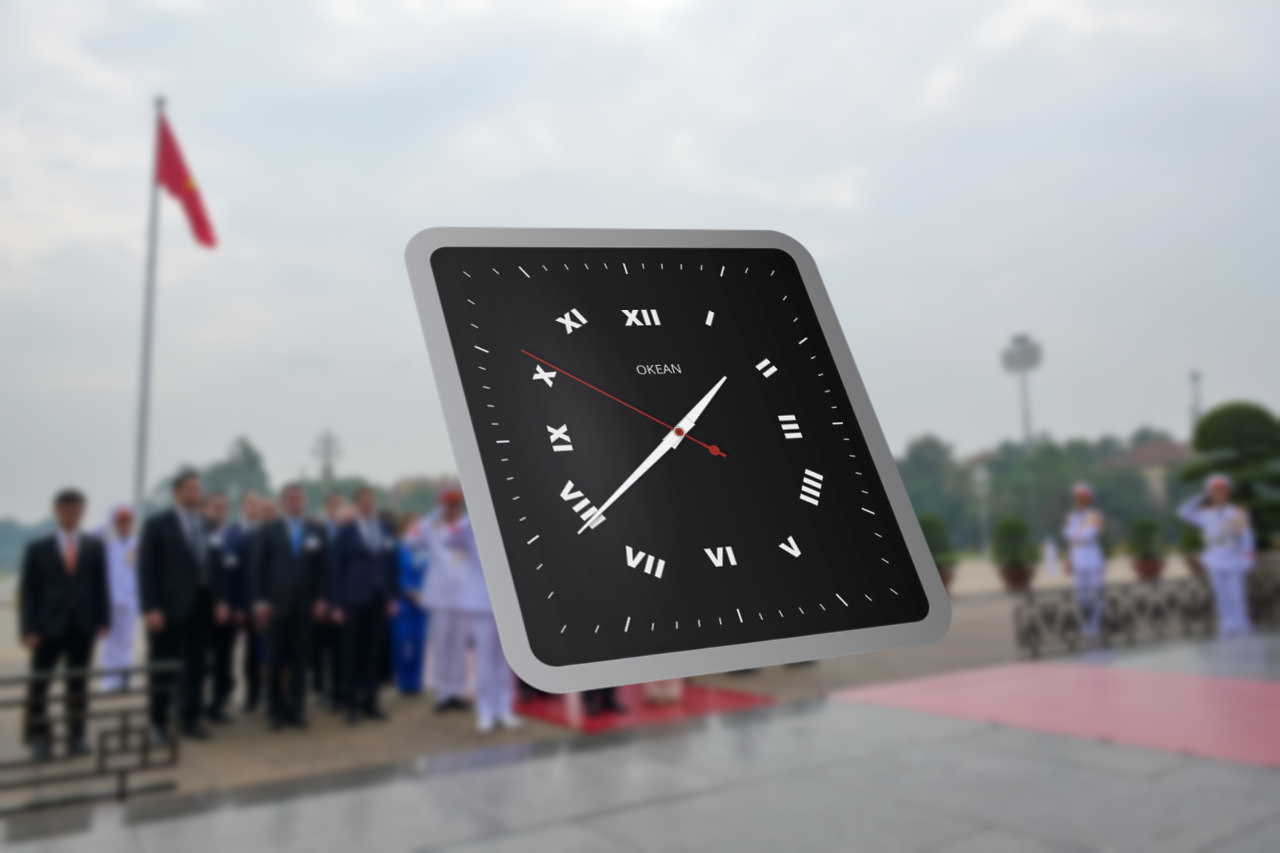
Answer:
1h38m51s
